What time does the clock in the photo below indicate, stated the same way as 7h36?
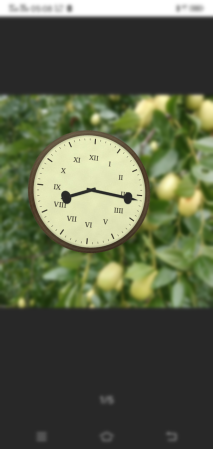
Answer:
8h16
